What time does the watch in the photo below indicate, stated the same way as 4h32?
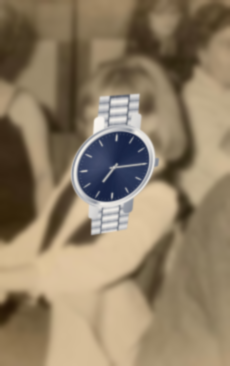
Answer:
7h15
